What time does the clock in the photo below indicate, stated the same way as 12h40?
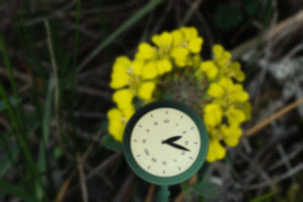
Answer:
2h18
